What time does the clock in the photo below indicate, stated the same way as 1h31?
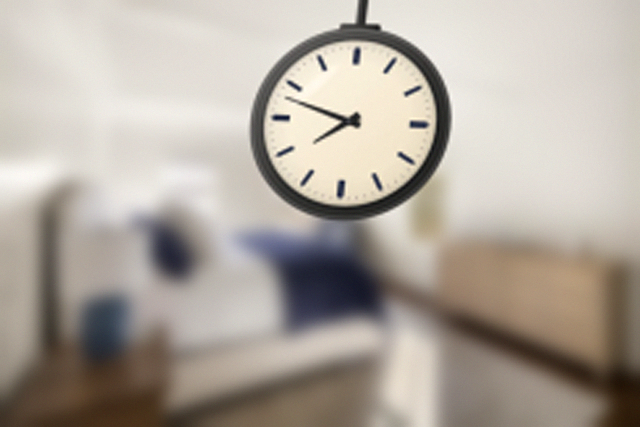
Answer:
7h48
